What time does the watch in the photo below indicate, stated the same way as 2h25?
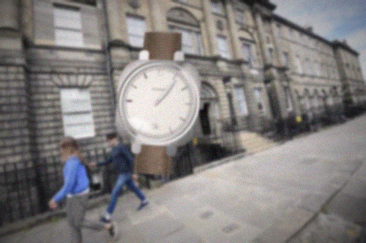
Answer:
1h06
